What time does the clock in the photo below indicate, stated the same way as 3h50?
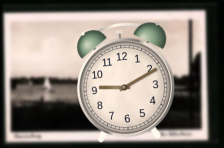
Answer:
9h11
